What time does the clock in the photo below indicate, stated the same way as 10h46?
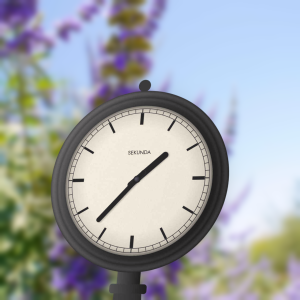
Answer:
1h37
